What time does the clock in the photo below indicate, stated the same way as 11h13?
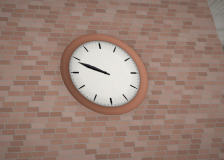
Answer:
9h49
